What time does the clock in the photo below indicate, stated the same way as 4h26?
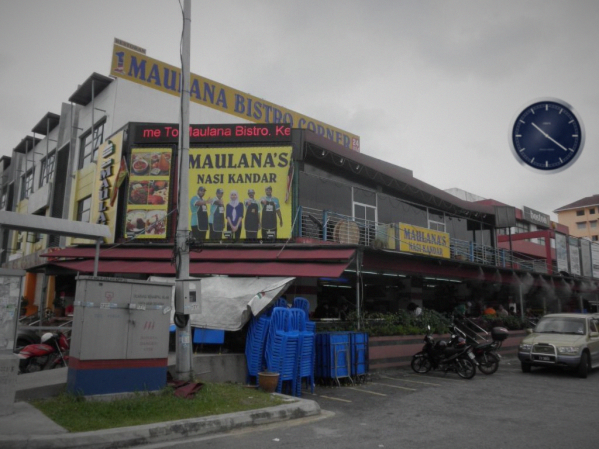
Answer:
10h21
